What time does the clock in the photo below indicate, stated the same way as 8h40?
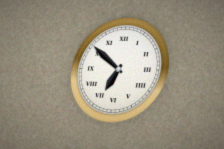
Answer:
6h51
